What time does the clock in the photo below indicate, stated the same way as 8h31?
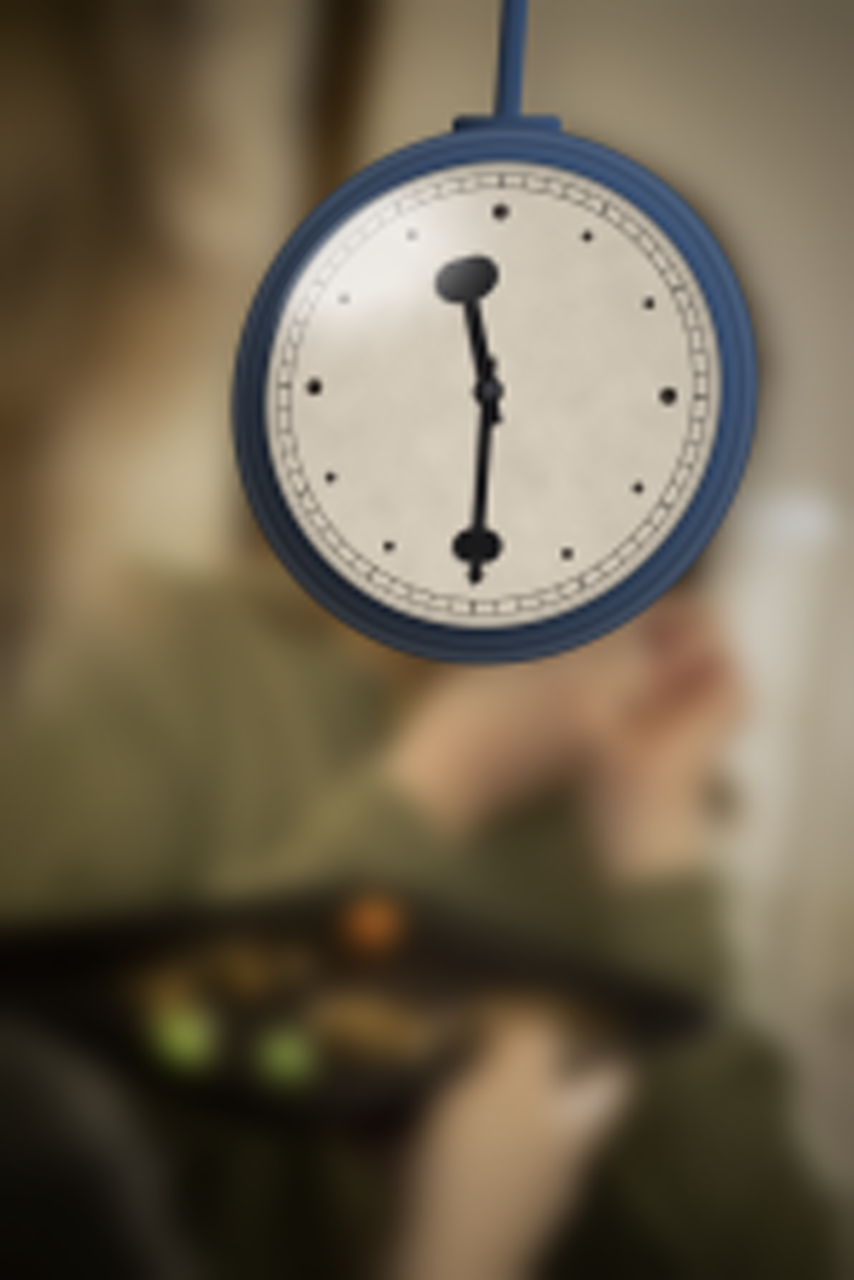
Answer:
11h30
